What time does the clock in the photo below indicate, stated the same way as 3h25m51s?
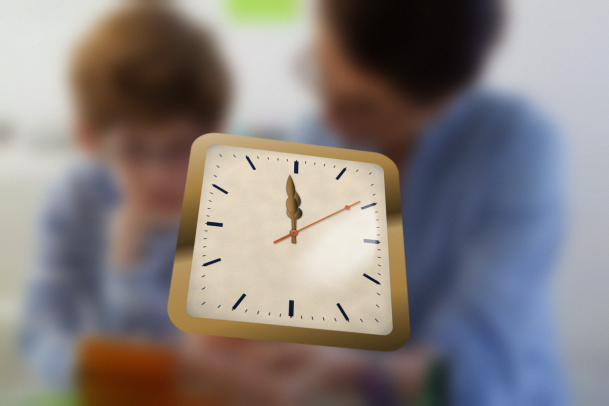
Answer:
11h59m09s
